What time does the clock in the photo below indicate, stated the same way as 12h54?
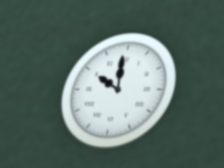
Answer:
9h59
